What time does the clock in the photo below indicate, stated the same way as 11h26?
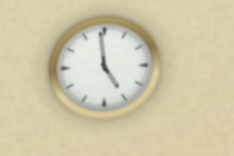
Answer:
4h59
